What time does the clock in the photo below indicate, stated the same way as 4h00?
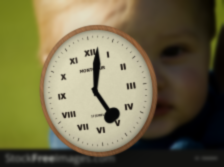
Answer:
5h02
